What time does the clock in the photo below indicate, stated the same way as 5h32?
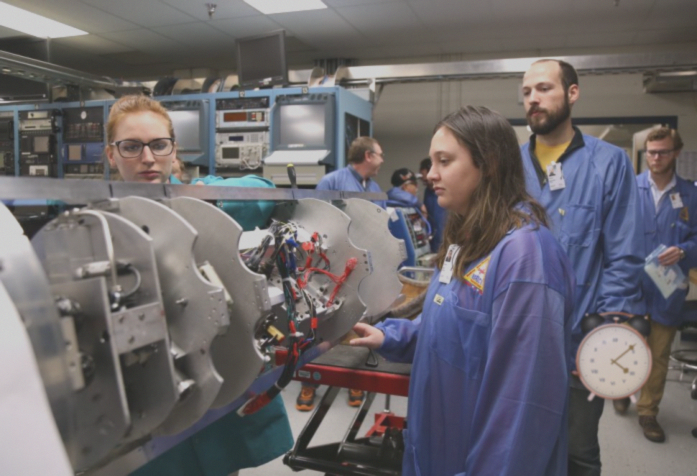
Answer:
4h08
